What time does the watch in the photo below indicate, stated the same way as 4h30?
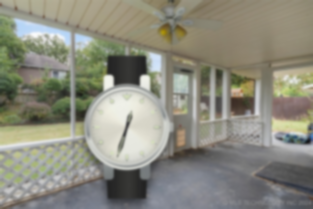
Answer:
12h33
